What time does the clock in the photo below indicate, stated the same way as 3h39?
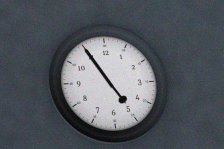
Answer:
4h55
